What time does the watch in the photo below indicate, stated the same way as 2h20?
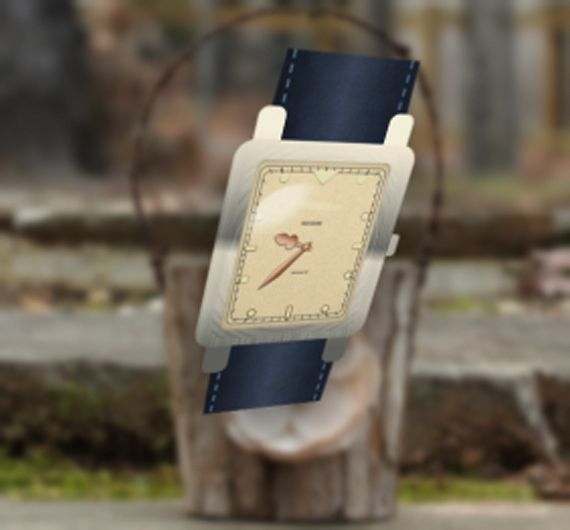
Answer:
9h37
